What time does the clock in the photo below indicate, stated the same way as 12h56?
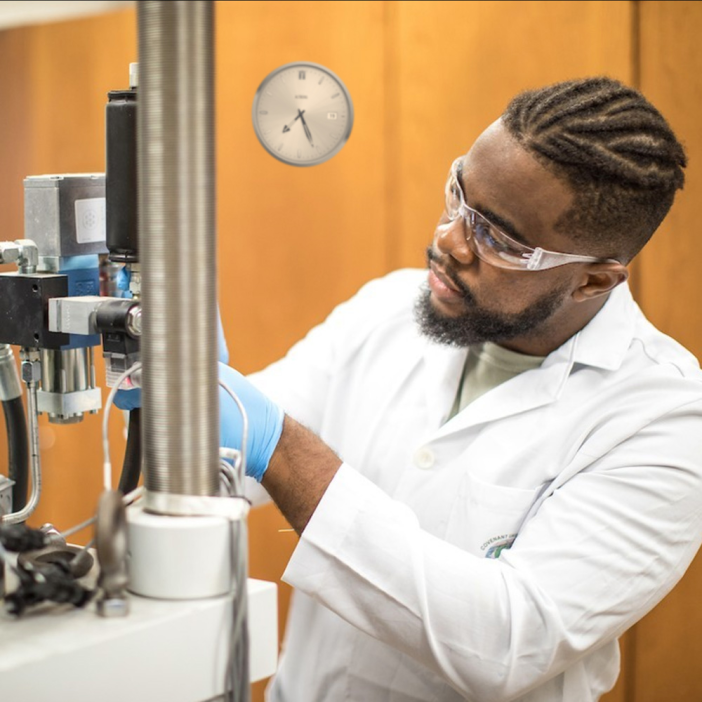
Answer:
7h26
